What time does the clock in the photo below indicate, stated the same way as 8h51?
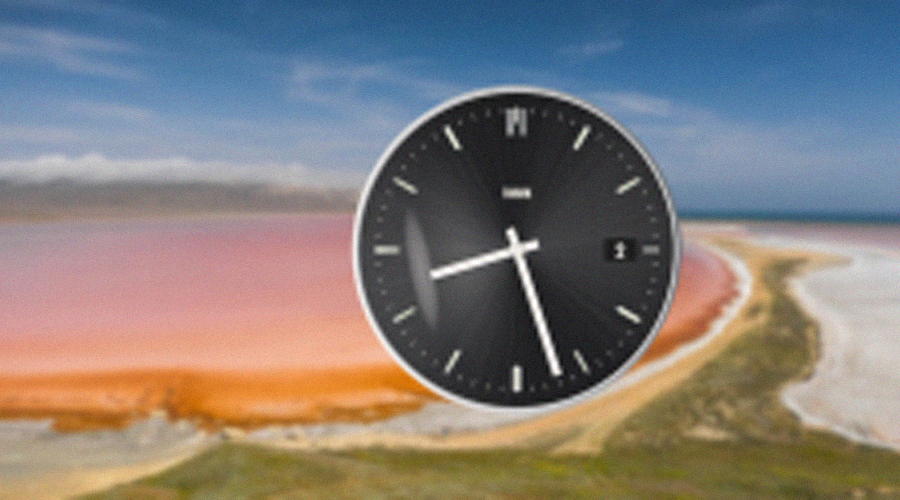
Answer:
8h27
